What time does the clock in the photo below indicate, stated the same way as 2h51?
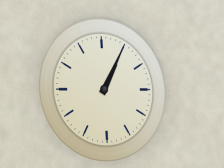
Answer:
1h05
